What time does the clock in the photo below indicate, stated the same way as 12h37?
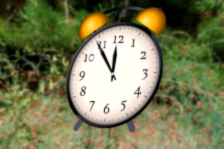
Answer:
11h54
